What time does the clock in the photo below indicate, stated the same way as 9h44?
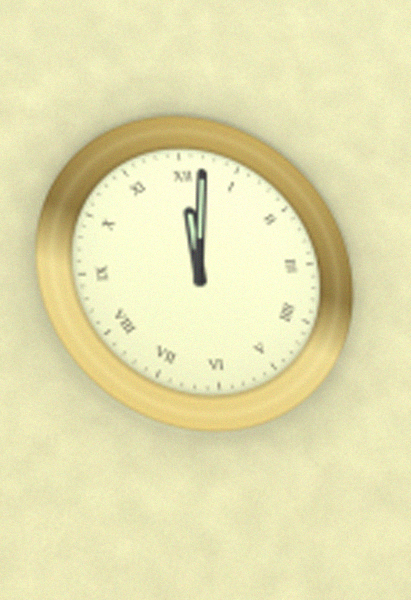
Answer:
12h02
